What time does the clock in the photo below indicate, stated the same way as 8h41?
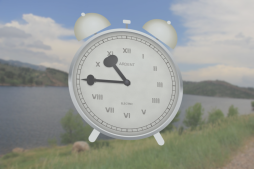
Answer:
10h45
